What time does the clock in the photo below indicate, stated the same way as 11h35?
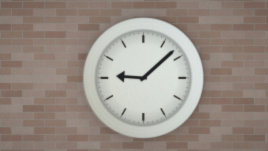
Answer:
9h08
